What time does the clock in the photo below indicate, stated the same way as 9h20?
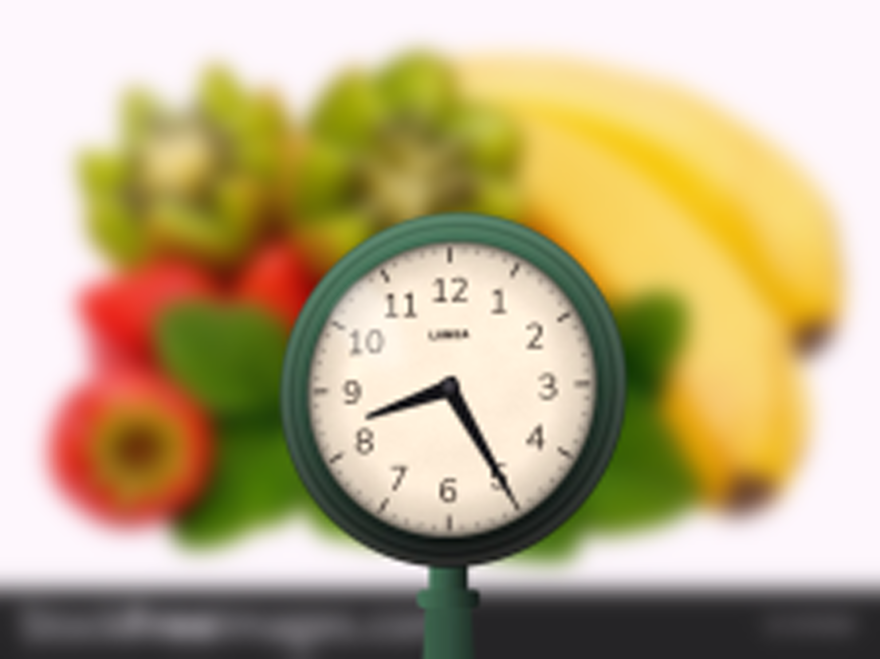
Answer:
8h25
